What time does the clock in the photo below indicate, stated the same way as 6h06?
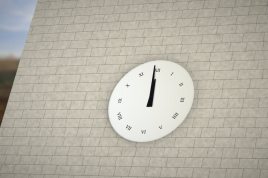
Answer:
11h59
